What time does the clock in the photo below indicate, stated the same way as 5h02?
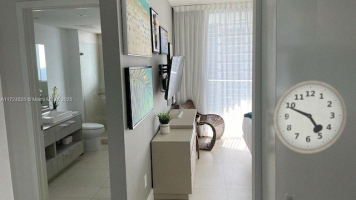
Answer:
4h49
